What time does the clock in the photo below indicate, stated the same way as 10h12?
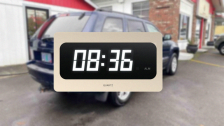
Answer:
8h36
